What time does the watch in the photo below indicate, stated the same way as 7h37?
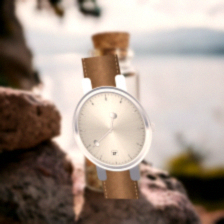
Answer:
12h39
